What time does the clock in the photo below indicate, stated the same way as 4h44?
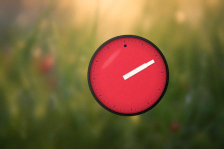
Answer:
2h11
